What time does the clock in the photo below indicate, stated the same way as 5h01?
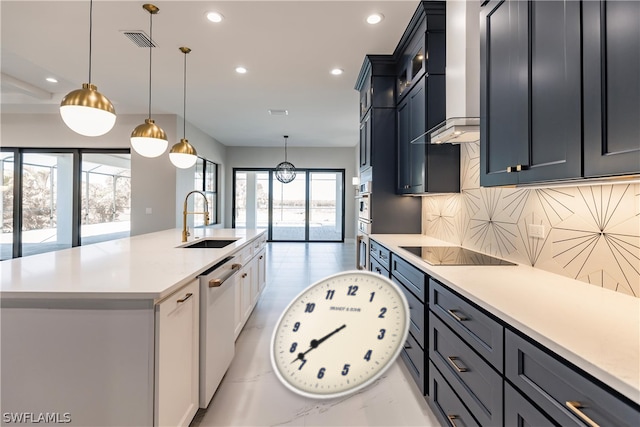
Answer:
7h37
